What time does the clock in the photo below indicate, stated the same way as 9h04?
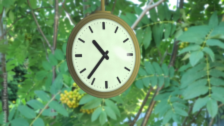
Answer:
10h37
